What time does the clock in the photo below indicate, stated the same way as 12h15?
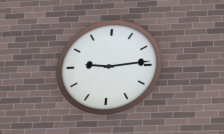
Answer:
9h14
